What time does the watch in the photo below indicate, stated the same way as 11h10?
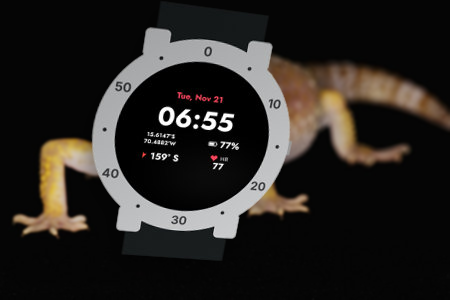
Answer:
6h55
